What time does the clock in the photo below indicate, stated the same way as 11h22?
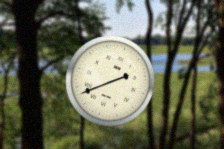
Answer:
1h38
